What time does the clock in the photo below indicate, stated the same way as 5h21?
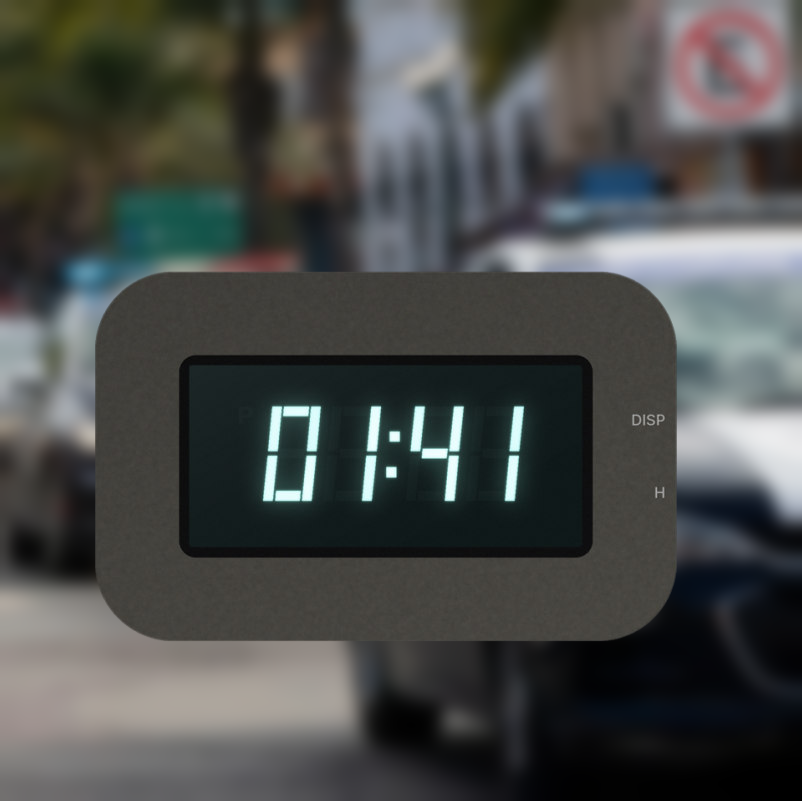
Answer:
1h41
